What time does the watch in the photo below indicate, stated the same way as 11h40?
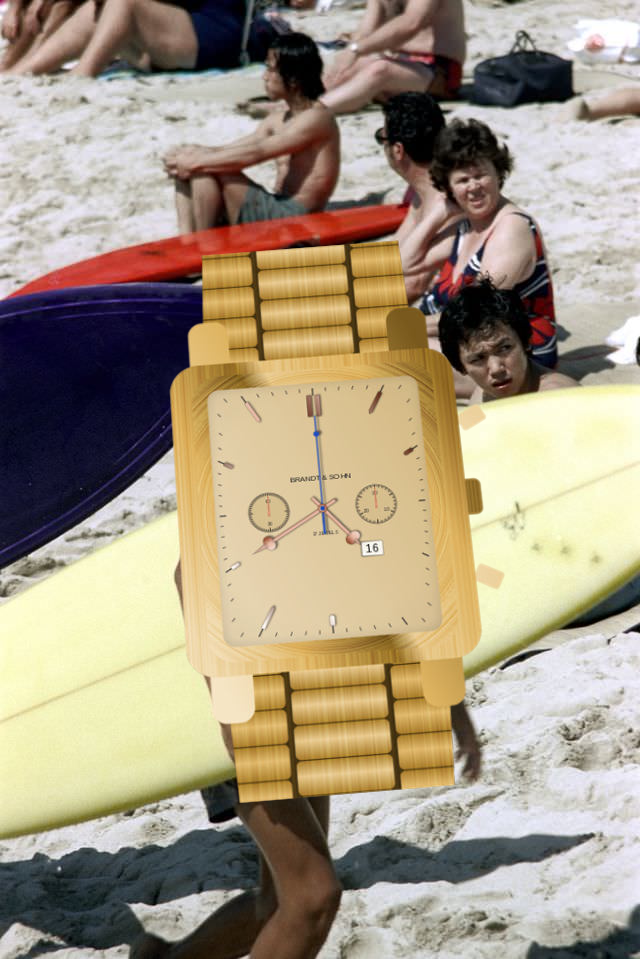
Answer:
4h40
